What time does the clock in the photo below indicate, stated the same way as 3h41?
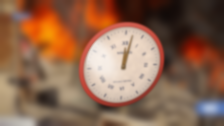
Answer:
12h02
